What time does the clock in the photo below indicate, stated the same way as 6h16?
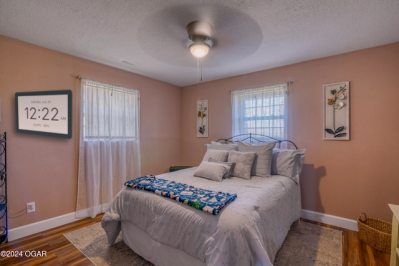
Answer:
12h22
